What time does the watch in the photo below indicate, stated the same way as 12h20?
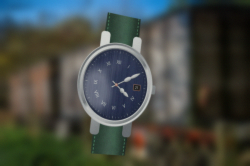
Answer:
4h10
